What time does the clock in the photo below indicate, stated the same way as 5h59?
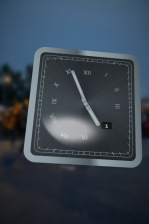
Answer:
4h56
